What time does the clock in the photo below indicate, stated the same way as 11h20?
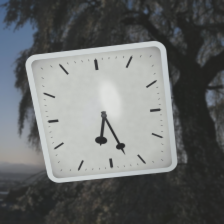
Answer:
6h27
